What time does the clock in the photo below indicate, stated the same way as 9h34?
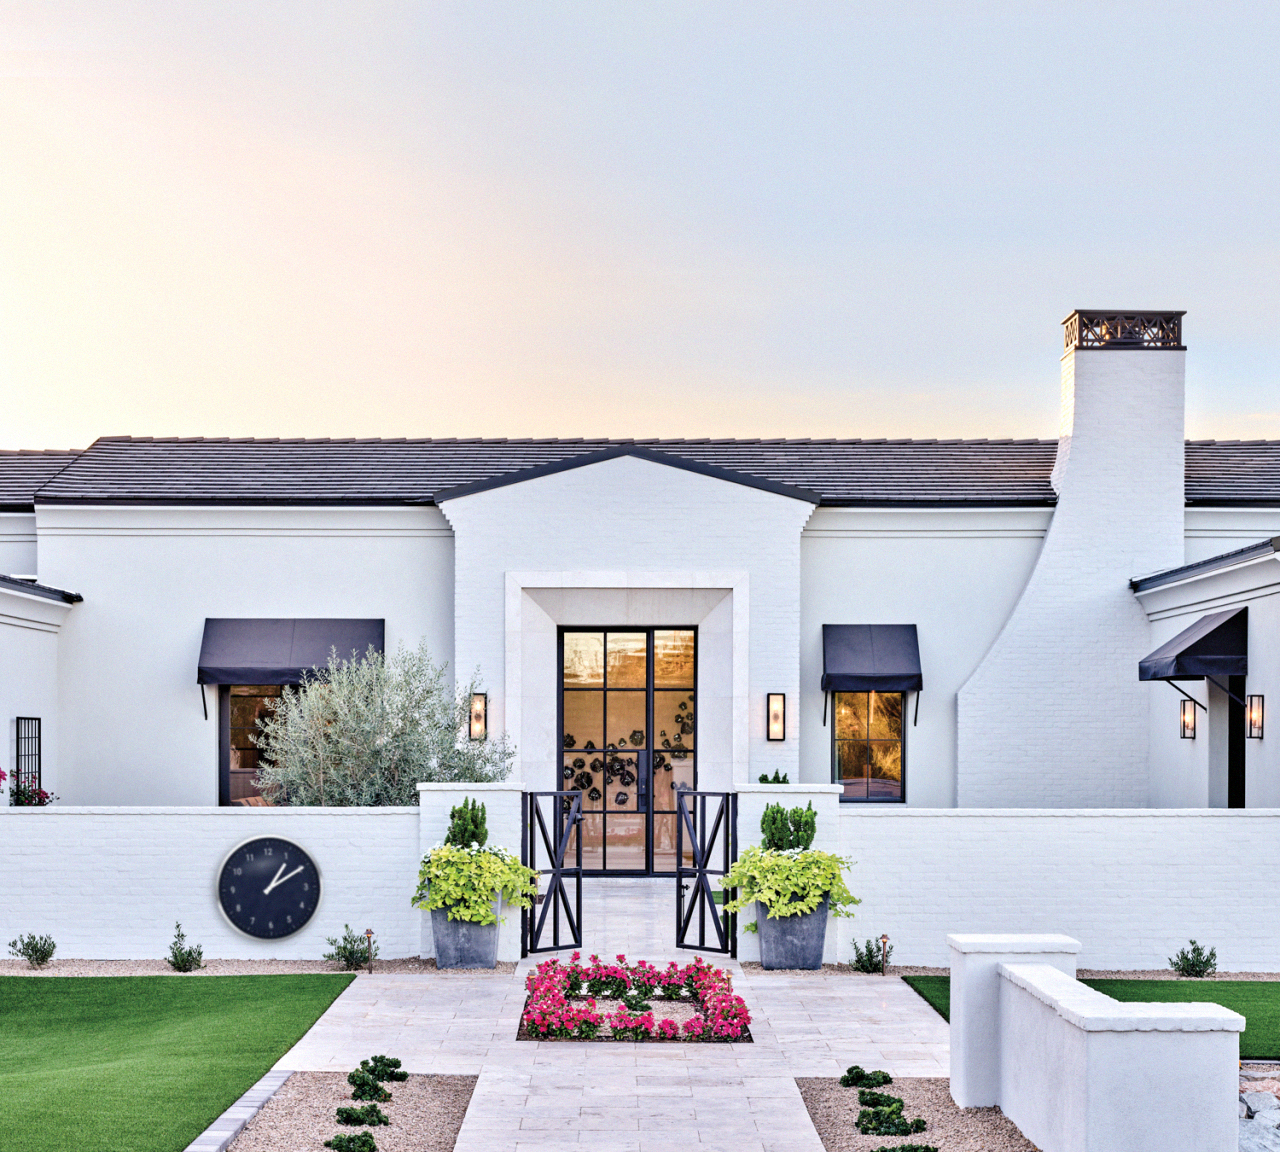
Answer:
1h10
